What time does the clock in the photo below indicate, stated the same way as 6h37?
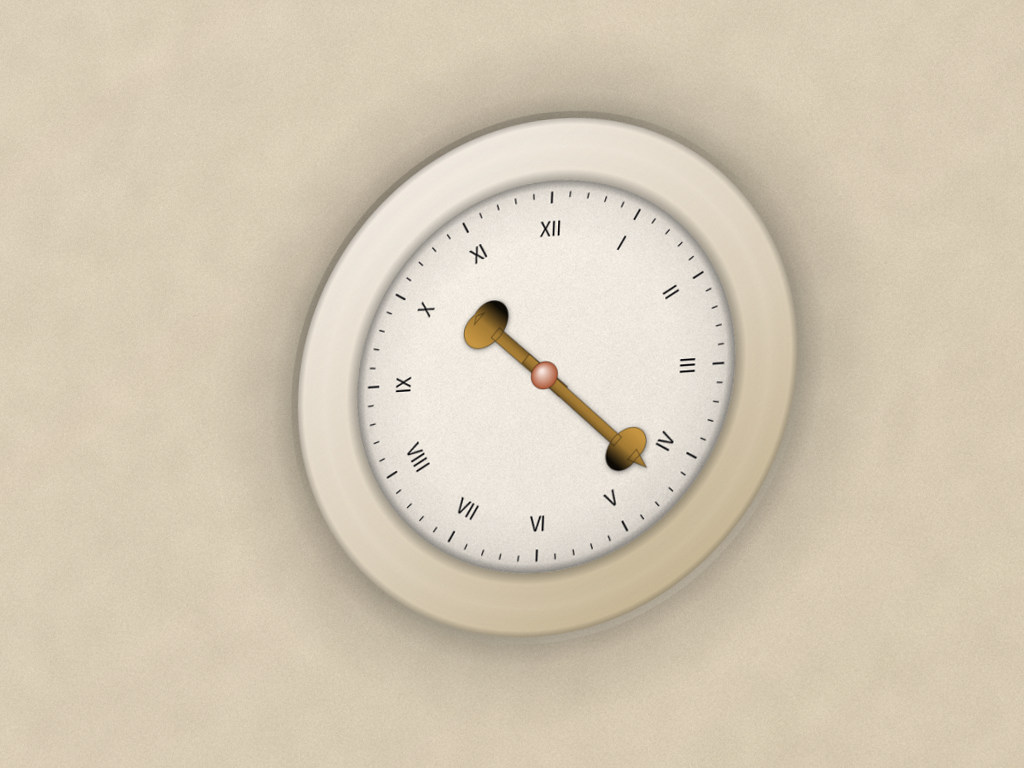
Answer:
10h22
